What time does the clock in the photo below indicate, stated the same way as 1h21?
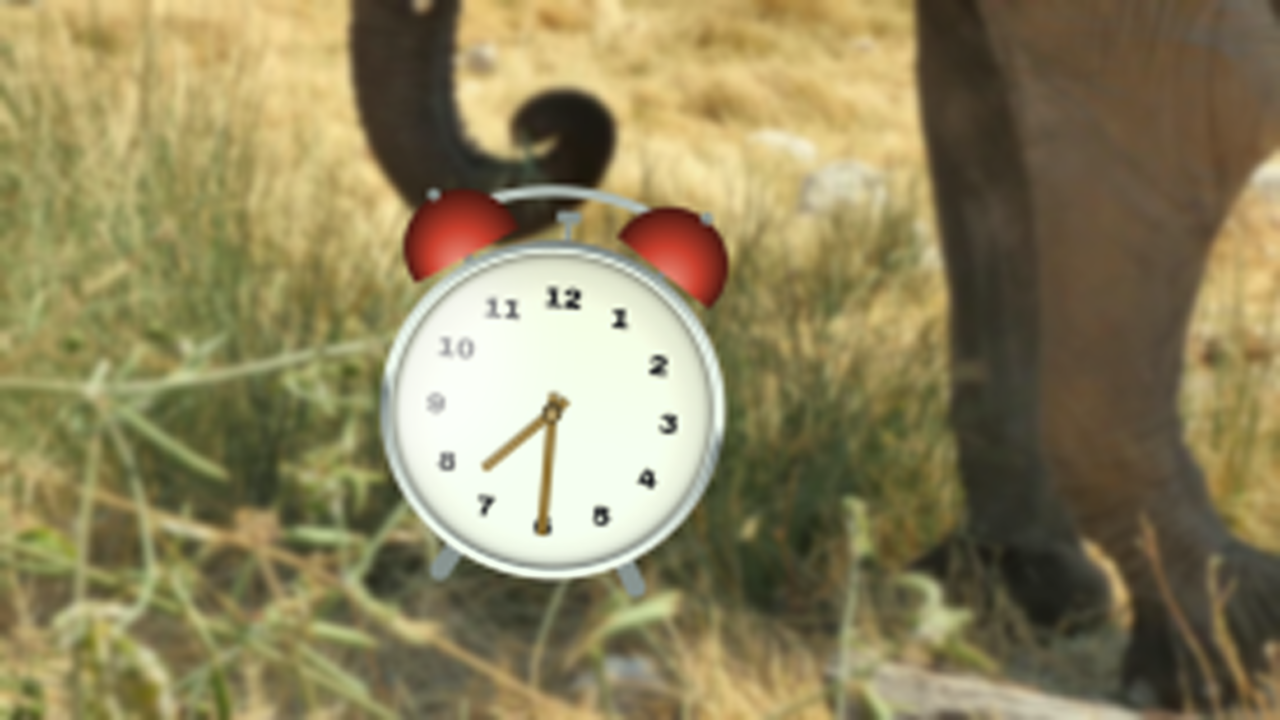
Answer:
7h30
